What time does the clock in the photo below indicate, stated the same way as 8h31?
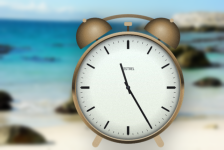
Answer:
11h25
